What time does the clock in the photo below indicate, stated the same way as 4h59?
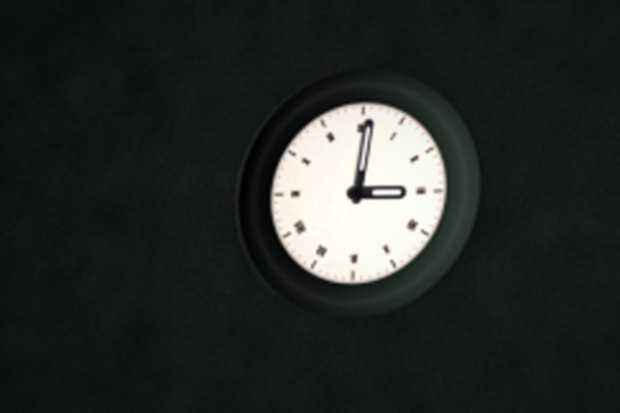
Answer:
3h01
